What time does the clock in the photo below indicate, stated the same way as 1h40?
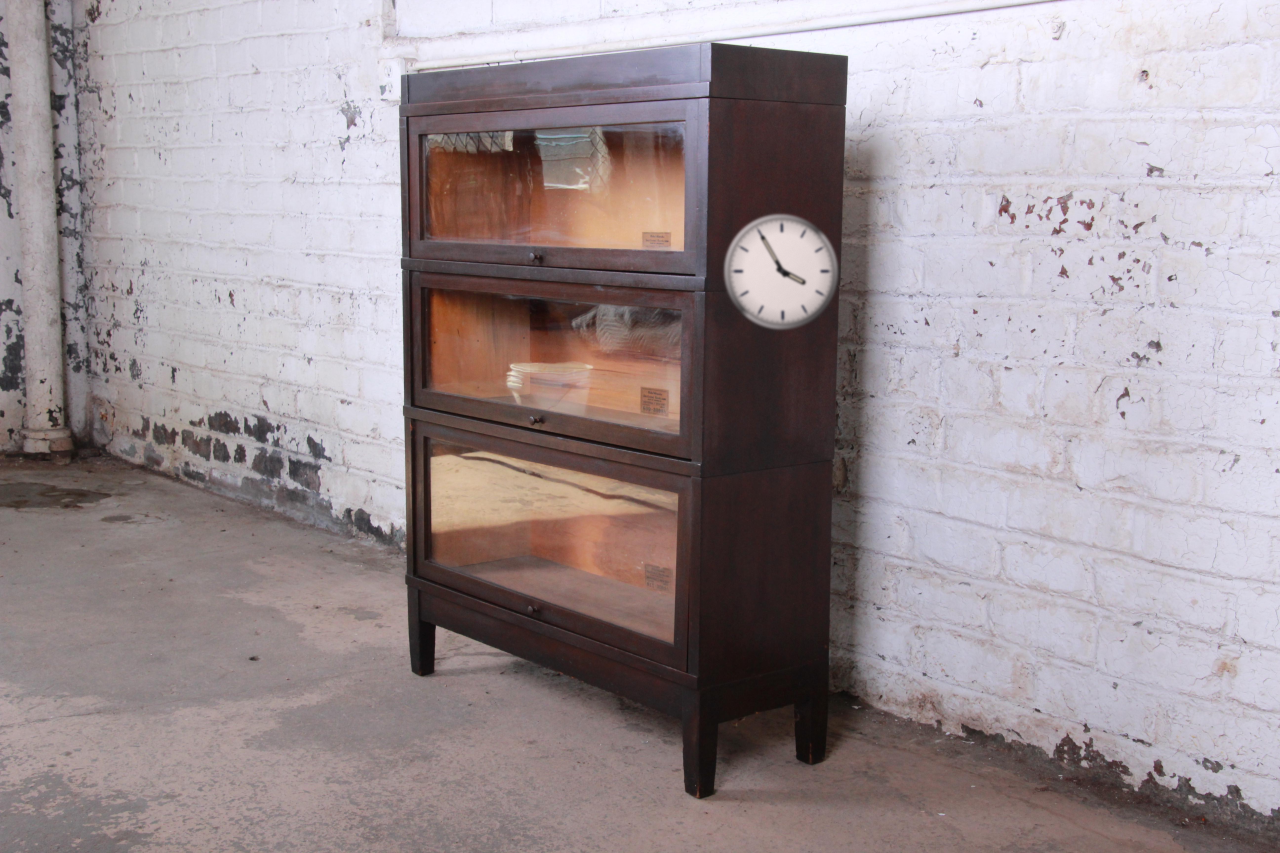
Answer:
3h55
